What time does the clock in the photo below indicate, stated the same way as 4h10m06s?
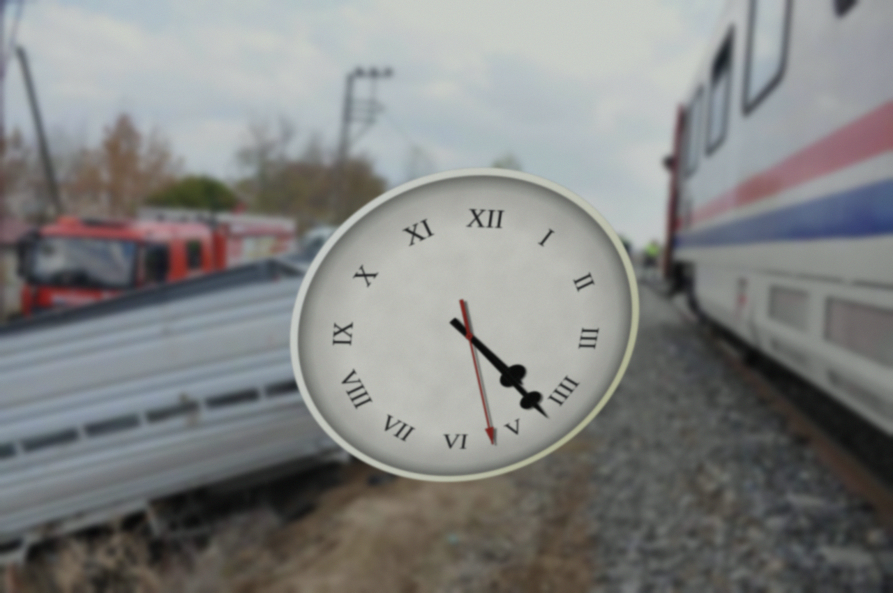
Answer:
4h22m27s
